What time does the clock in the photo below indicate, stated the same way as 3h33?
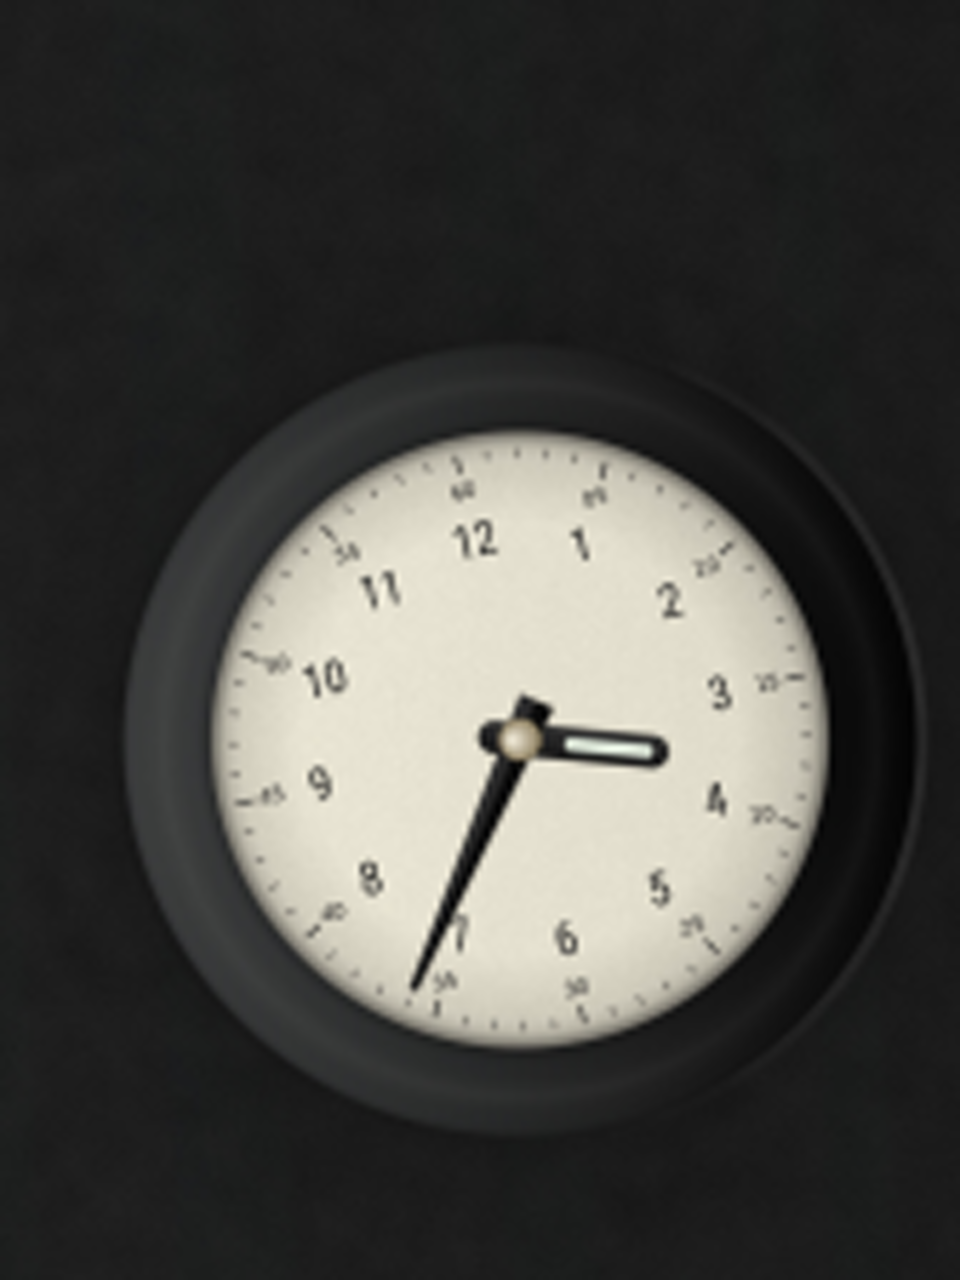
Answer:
3h36
